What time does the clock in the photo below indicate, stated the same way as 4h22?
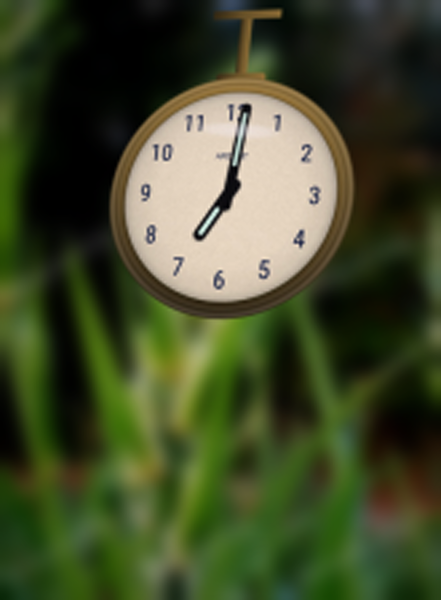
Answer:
7h01
